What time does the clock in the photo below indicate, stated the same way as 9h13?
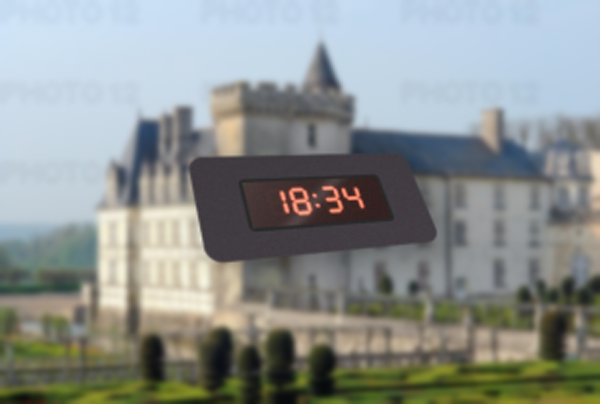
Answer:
18h34
